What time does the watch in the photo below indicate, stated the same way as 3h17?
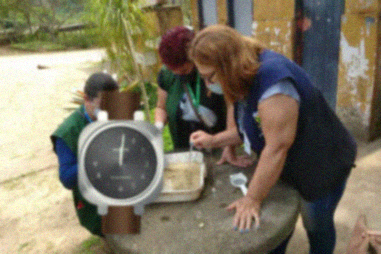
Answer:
12h01
